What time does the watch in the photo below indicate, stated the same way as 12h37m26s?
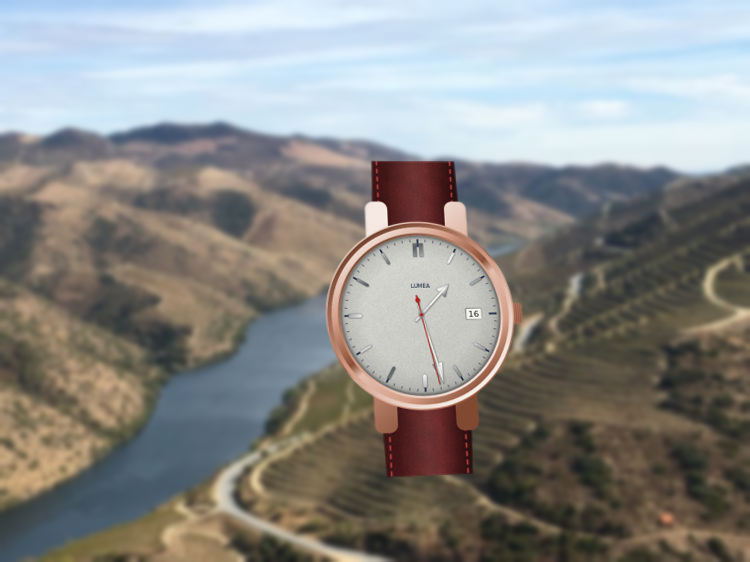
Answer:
1h27m28s
